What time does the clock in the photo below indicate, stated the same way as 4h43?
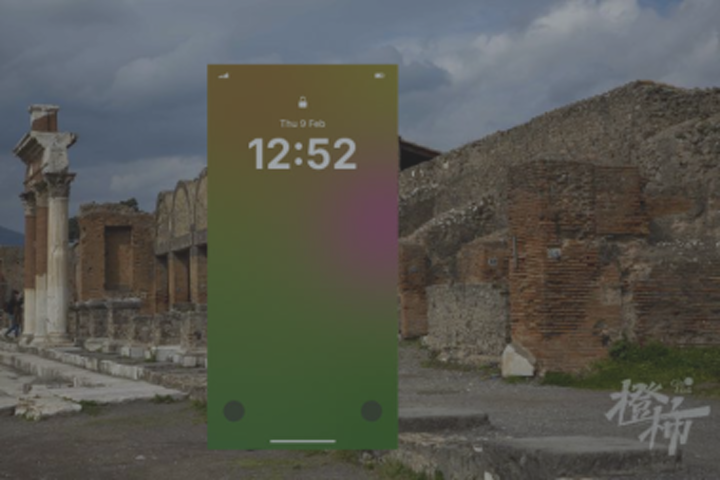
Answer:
12h52
